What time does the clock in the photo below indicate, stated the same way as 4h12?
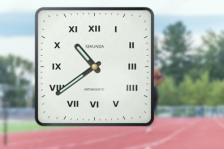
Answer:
10h39
